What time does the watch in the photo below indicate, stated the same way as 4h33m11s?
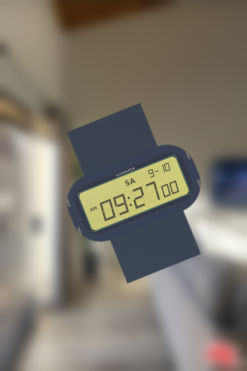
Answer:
9h27m00s
